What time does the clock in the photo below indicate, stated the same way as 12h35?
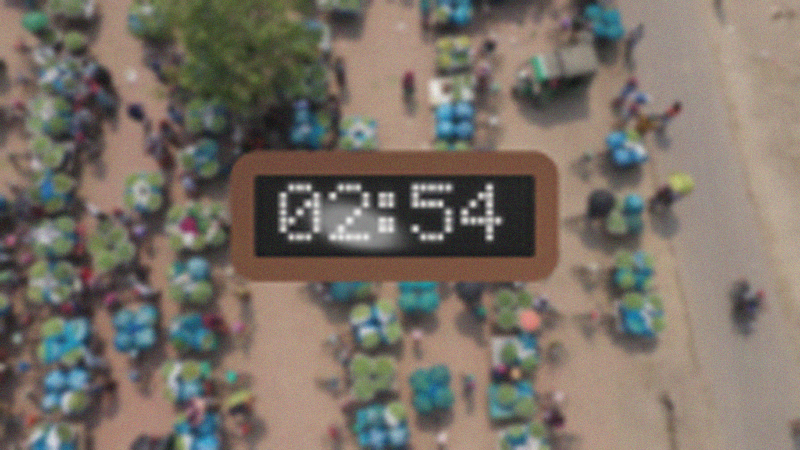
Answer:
2h54
